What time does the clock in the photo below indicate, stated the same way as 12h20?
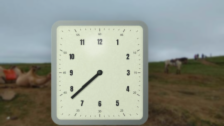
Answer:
7h38
